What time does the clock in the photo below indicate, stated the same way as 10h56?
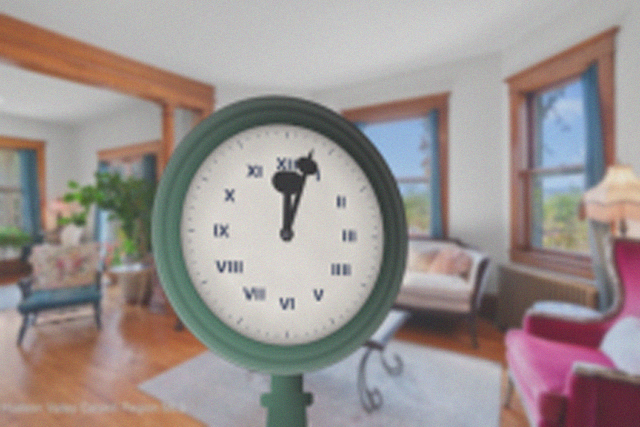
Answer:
12h03
